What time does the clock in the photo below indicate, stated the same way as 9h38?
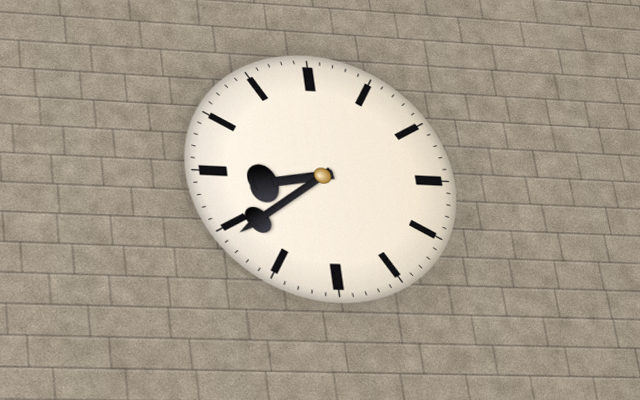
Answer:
8h39
